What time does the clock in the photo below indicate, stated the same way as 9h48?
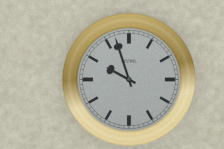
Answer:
9h57
